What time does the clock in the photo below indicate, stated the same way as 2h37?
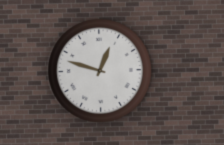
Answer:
12h48
